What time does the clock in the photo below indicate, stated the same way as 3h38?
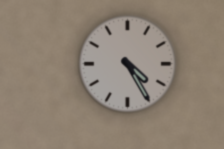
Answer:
4h25
